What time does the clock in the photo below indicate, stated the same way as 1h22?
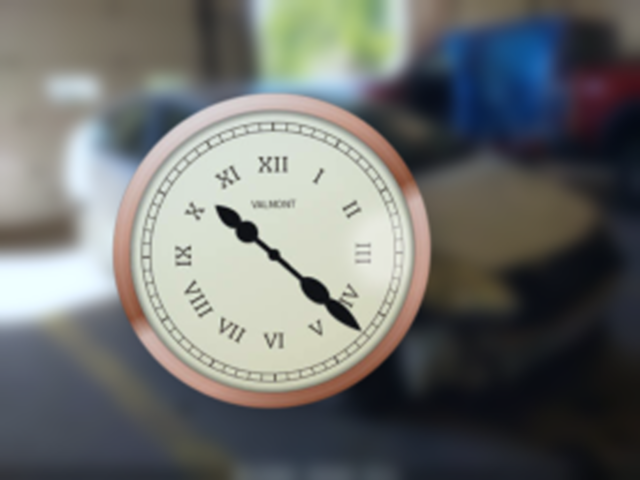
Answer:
10h22
